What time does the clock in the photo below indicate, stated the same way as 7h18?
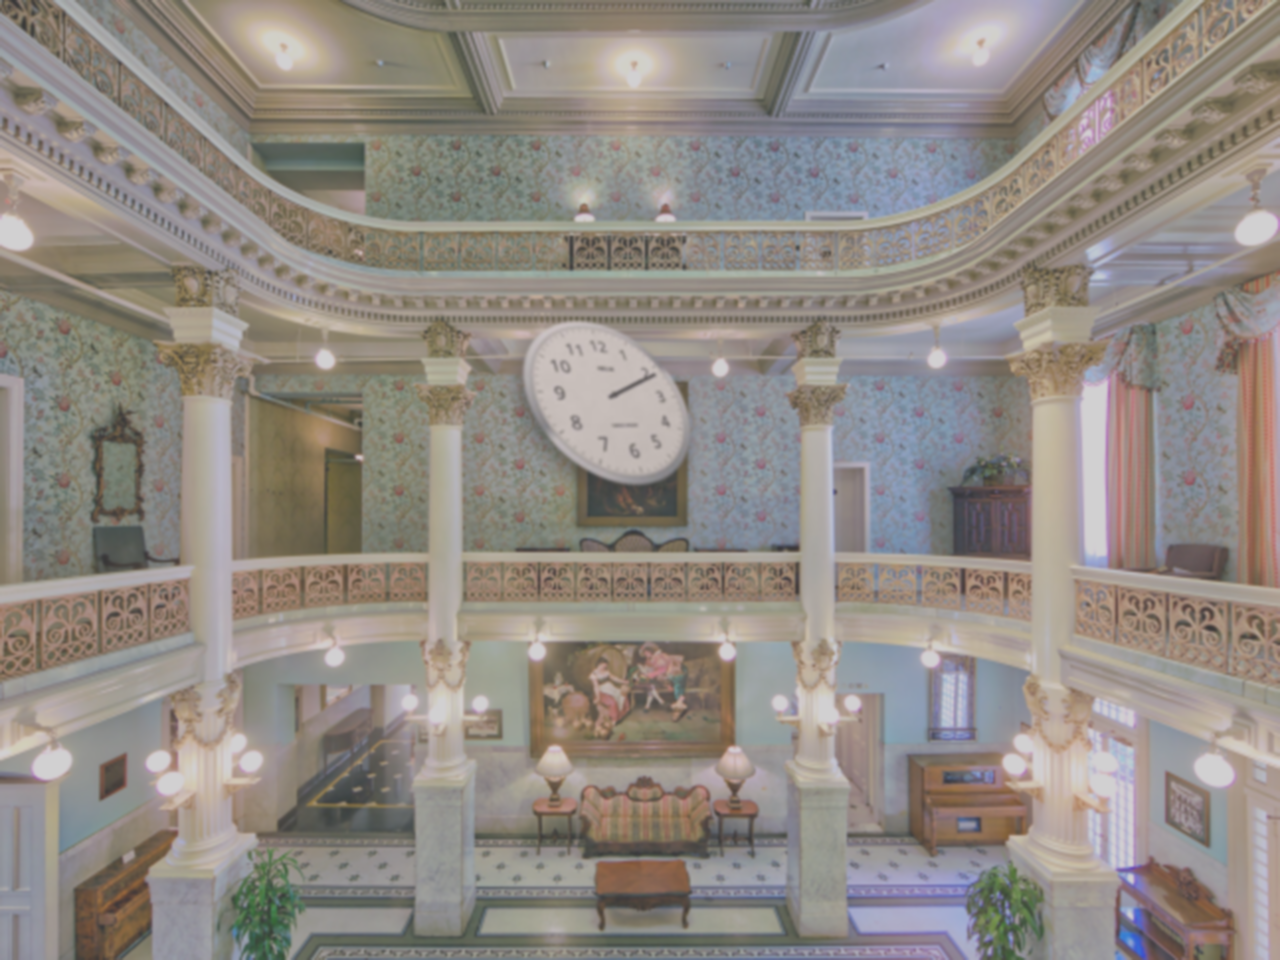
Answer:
2h11
